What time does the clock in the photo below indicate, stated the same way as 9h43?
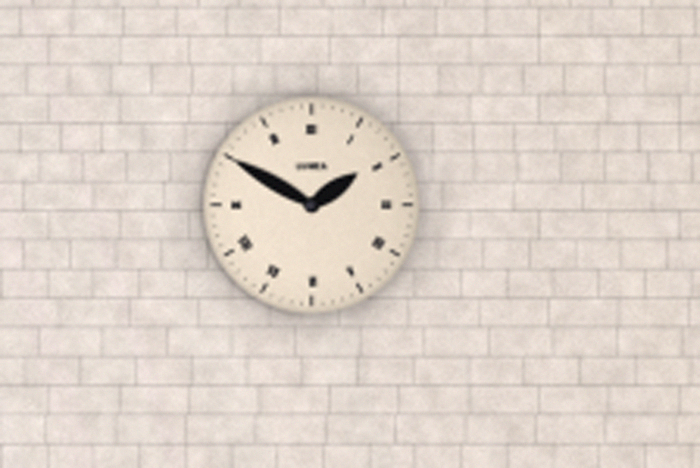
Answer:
1h50
